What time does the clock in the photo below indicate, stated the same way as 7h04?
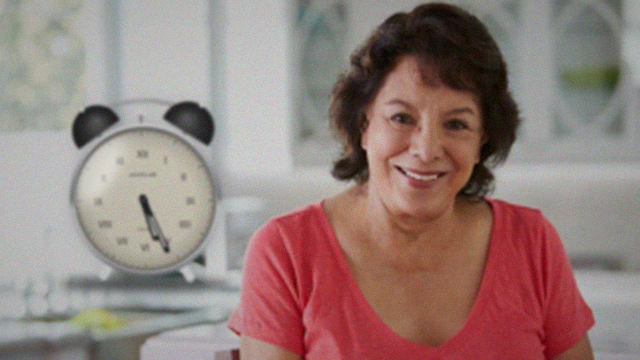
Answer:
5h26
